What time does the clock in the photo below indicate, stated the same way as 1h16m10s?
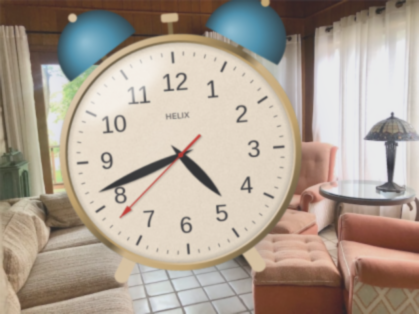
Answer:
4h41m38s
